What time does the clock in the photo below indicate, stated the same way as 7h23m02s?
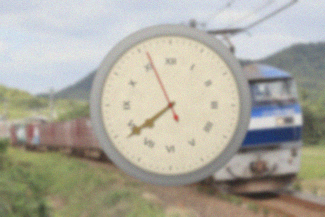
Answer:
7h38m56s
